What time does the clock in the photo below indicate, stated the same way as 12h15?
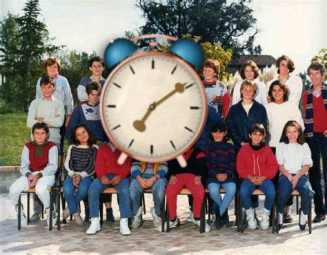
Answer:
7h09
